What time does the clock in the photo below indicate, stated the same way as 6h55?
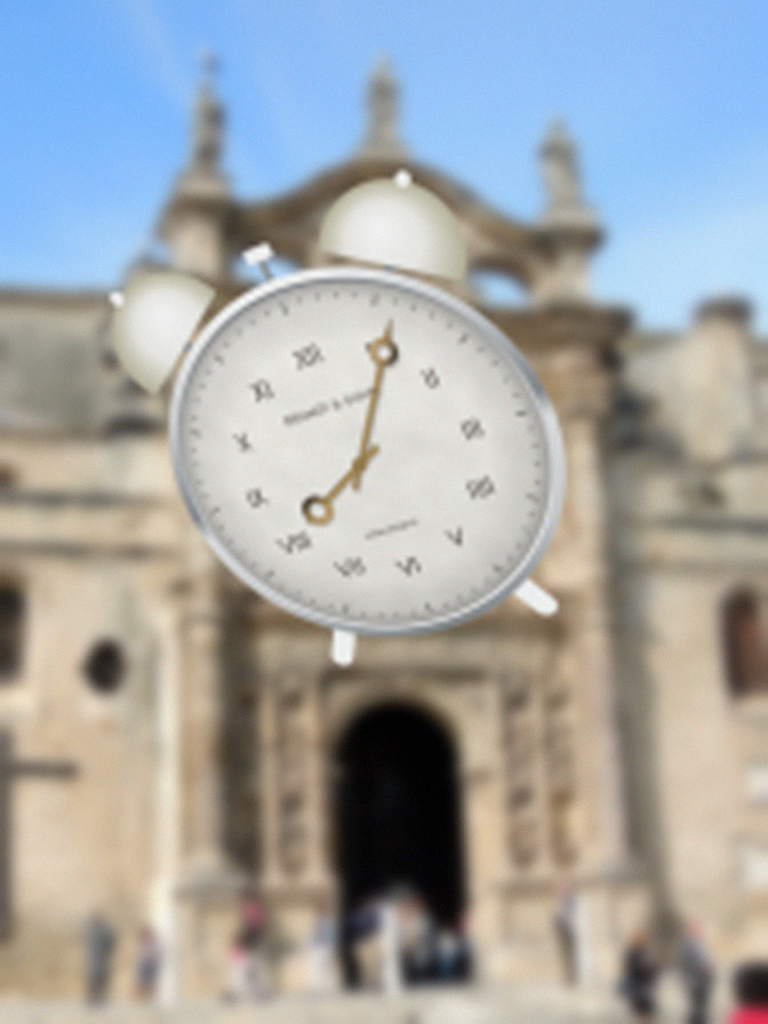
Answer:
8h06
